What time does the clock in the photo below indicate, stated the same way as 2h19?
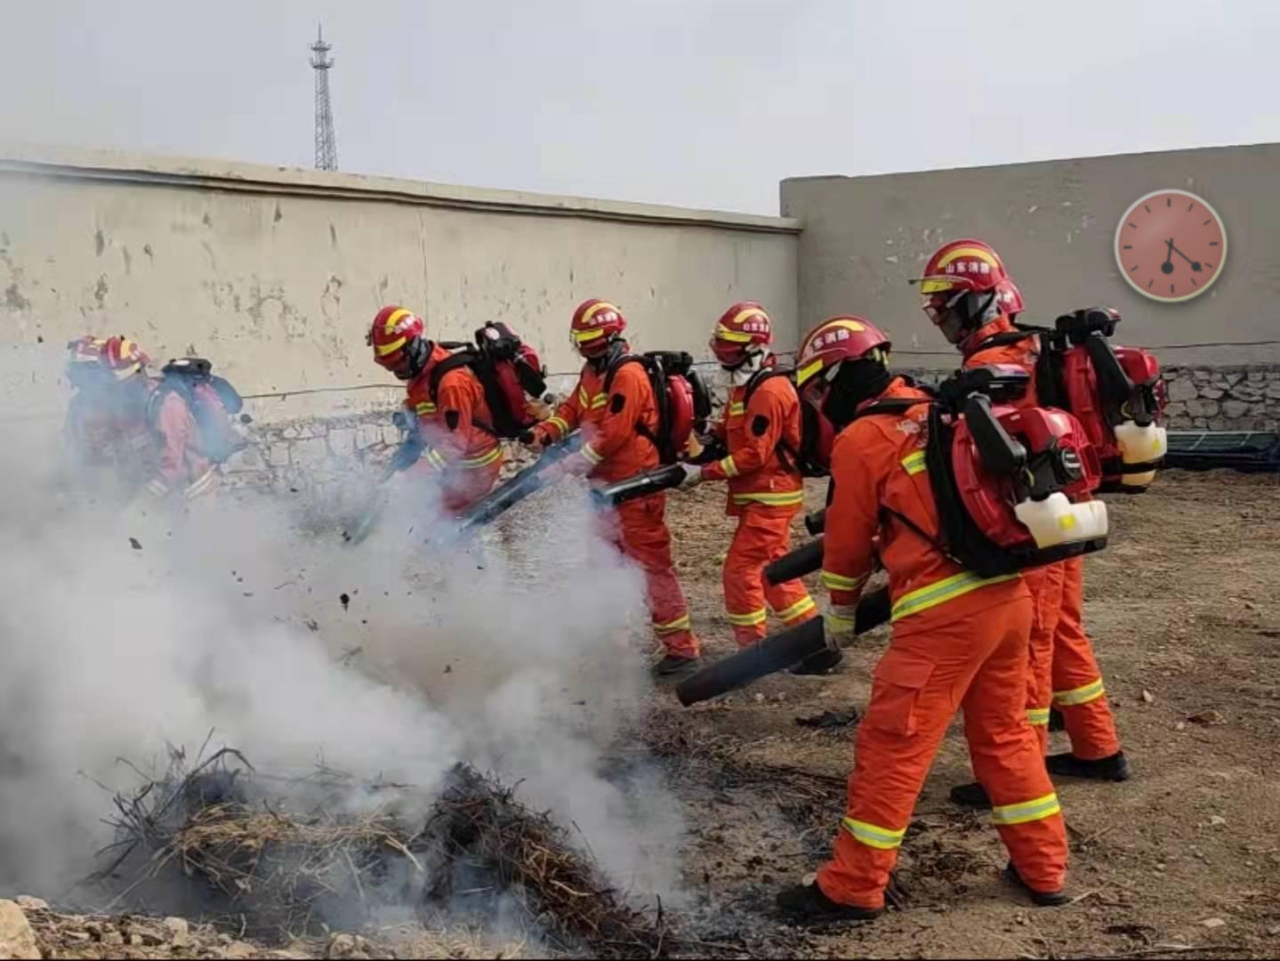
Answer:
6h22
